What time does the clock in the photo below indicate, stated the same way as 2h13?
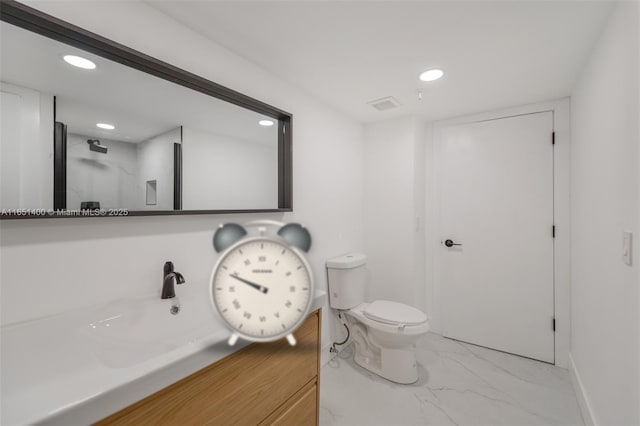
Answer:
9h49
